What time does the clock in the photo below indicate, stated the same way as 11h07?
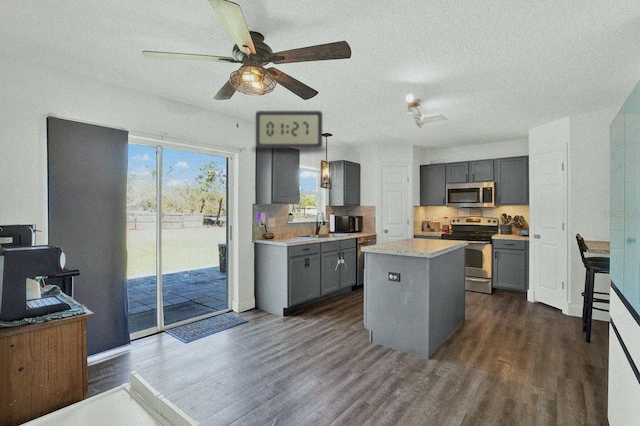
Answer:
1h27
